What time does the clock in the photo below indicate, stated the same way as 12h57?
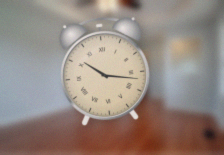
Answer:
10h17
